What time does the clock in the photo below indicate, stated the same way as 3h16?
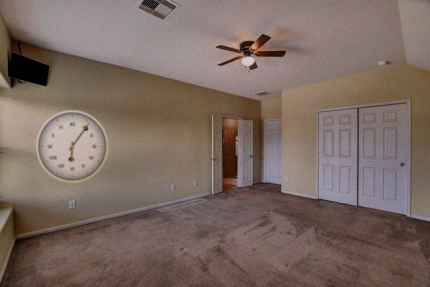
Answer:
6h06
